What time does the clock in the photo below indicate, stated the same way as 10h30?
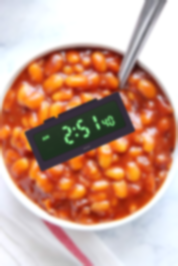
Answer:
2h51
